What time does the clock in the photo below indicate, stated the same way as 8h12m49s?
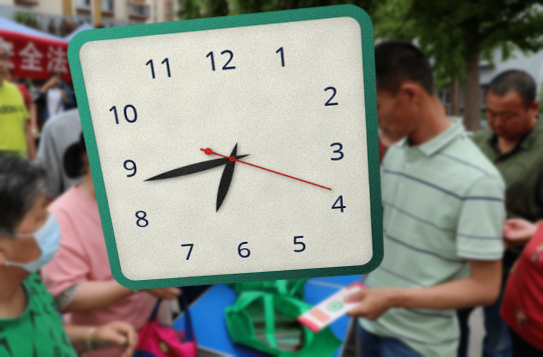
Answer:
6h43m19s
